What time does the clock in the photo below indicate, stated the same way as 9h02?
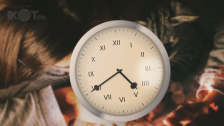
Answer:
4h40
